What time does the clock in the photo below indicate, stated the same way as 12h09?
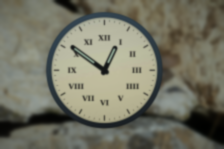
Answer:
12h51
